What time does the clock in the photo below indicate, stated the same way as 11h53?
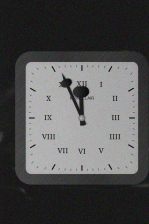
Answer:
11h56
